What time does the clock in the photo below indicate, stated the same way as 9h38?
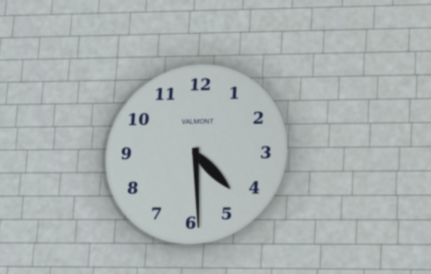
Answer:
4h29
